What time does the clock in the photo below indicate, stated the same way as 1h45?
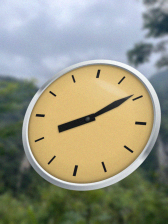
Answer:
8h09
